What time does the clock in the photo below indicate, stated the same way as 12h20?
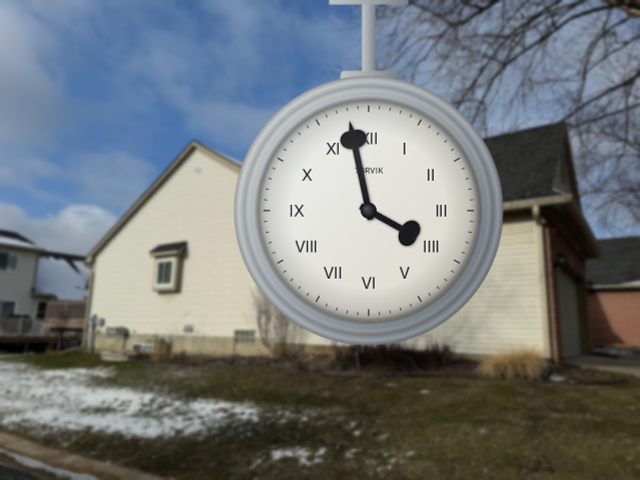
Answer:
3h58
